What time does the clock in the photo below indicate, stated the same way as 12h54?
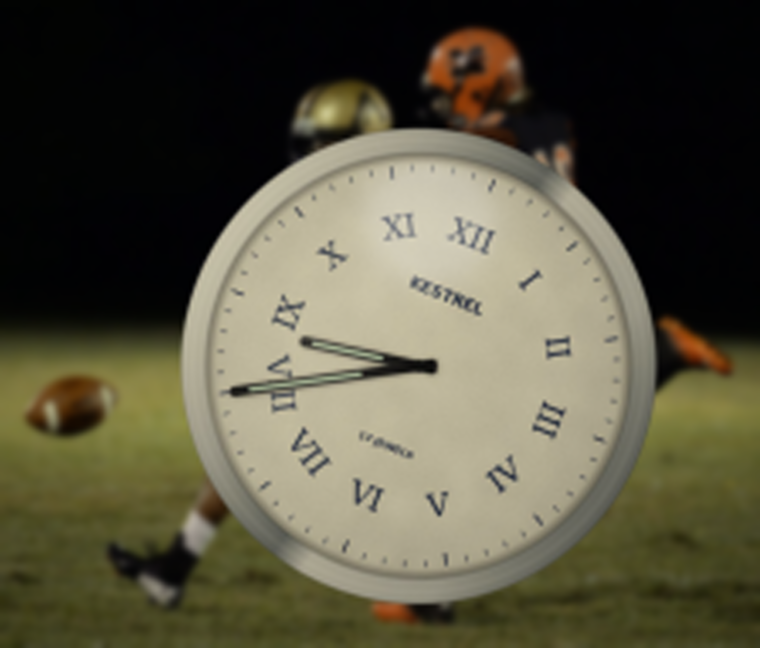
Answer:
8h40
